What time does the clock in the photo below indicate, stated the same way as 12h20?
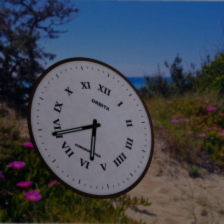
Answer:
5h39
